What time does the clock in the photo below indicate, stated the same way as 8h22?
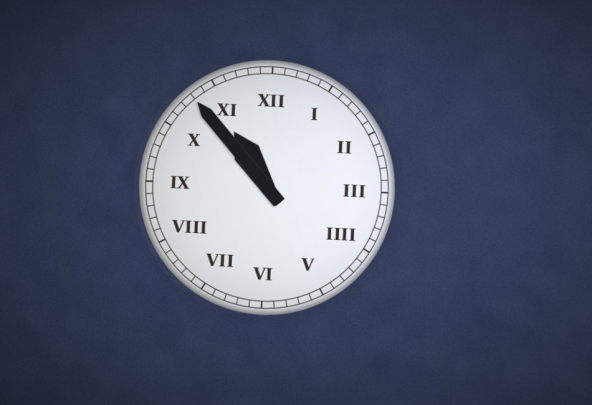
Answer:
10h53
